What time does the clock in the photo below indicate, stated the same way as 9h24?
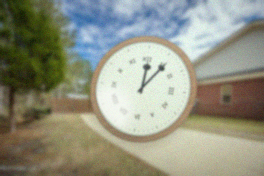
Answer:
12h06
